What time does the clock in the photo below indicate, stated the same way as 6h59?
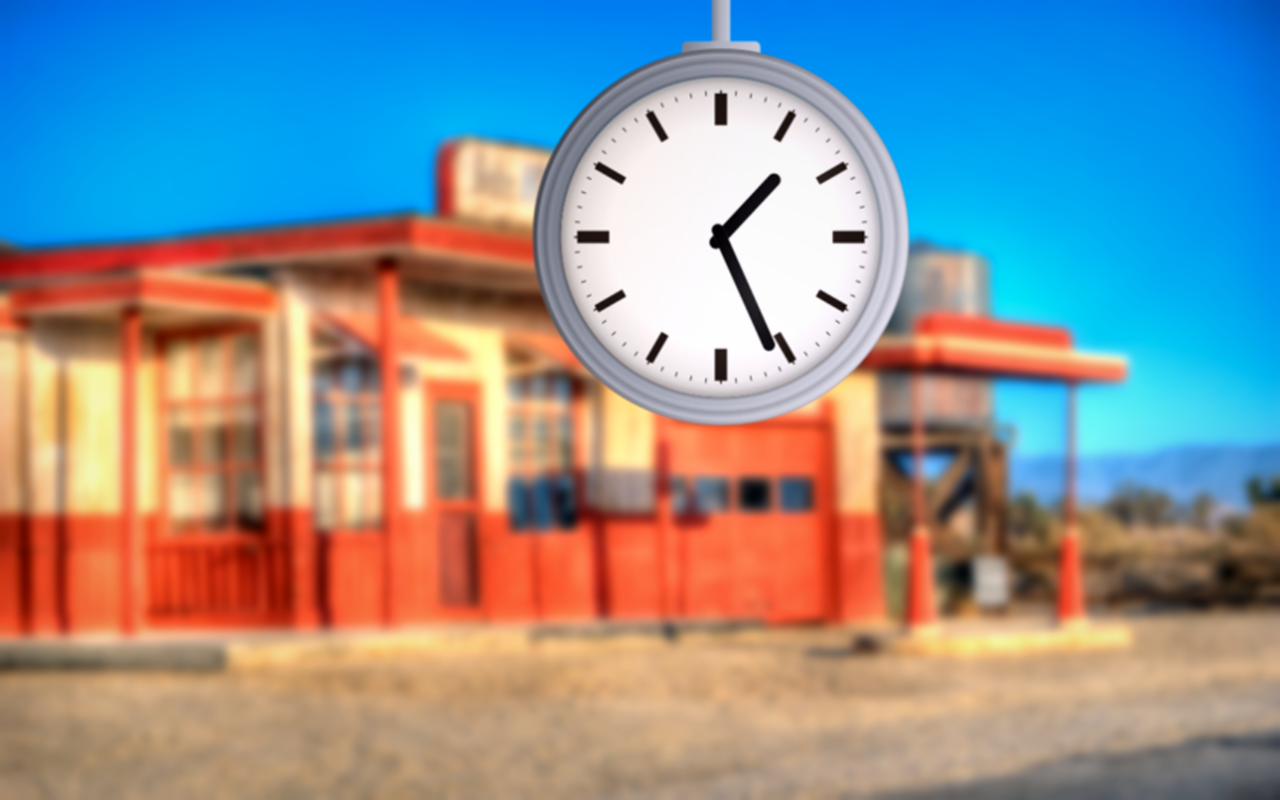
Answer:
1h26
